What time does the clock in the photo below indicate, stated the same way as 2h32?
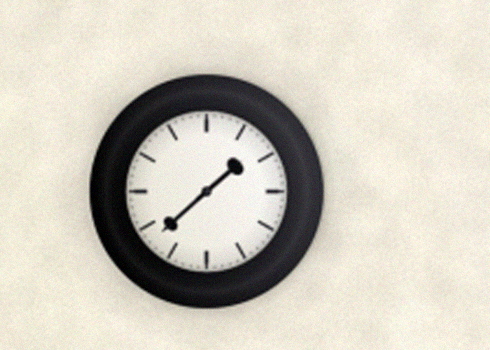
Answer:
1h38
